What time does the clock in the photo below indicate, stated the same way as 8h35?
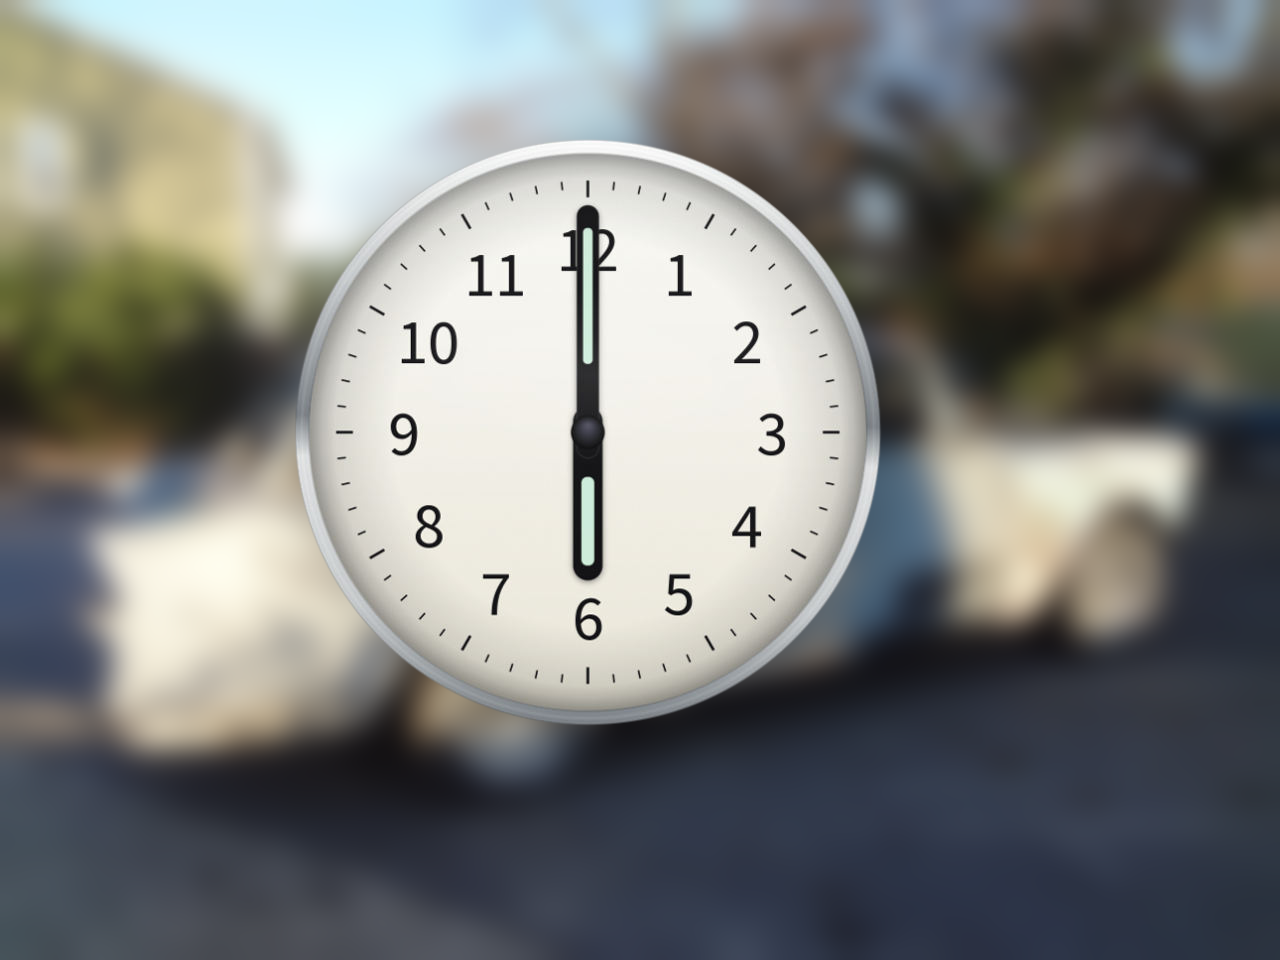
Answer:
6h00
